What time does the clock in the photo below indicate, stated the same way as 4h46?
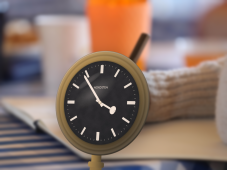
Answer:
3h54
